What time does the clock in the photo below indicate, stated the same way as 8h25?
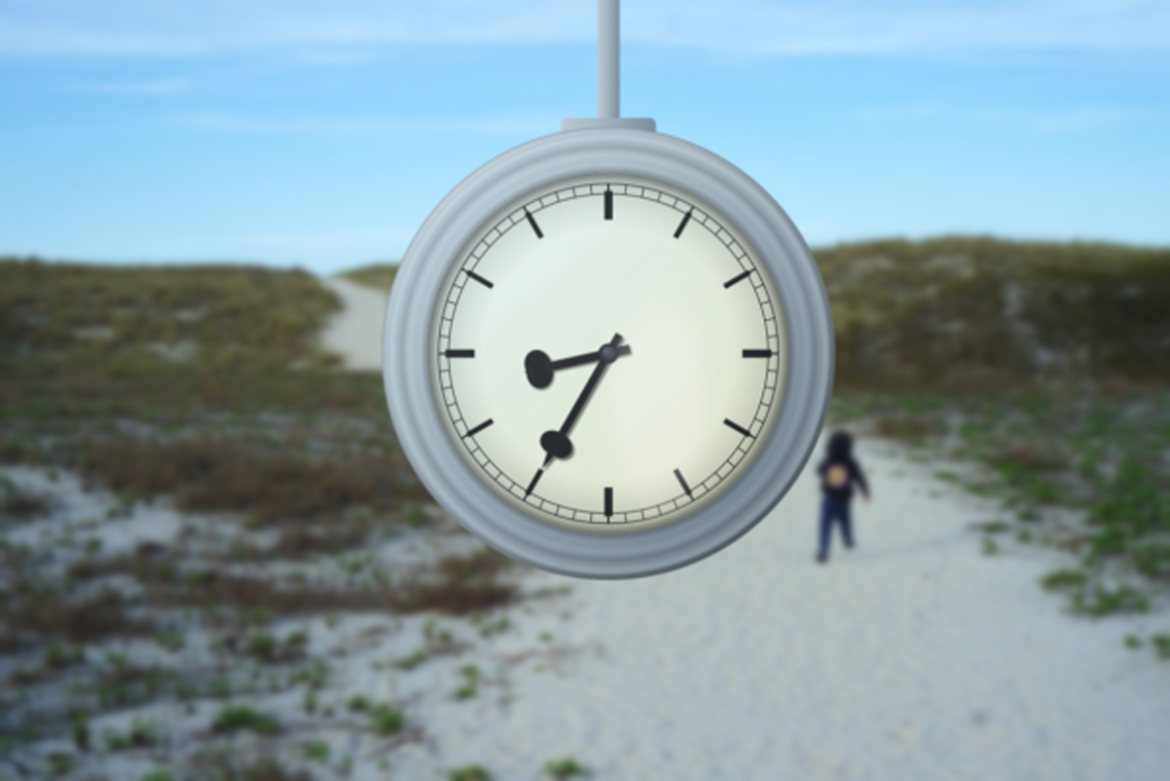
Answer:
8h35
